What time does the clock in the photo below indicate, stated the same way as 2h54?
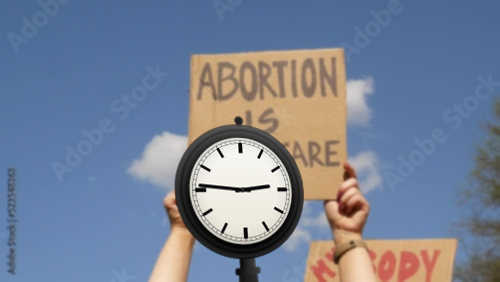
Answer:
2h46
